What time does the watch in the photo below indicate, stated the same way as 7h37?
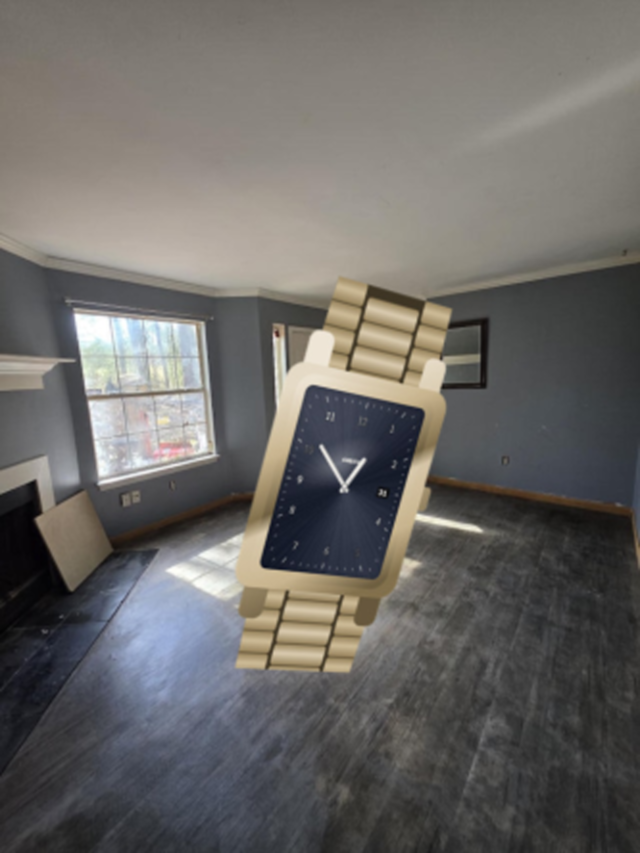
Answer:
12h52
